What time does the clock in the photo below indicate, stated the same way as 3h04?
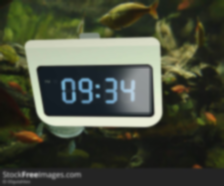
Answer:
9h34
